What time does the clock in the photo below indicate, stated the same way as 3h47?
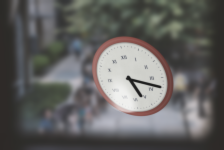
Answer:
5h18
